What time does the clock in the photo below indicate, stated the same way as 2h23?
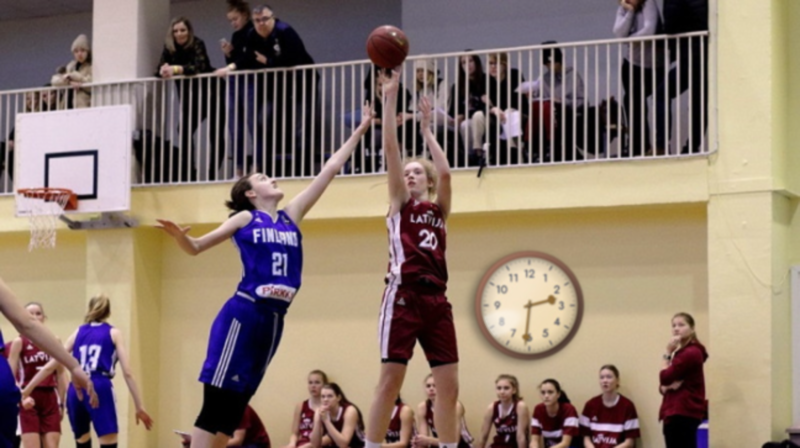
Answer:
2h31
